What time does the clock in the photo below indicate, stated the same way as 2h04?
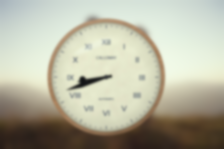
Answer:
8h42
